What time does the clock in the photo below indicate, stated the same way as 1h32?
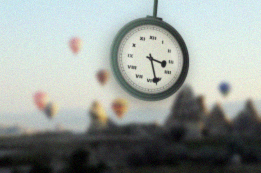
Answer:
3h27
